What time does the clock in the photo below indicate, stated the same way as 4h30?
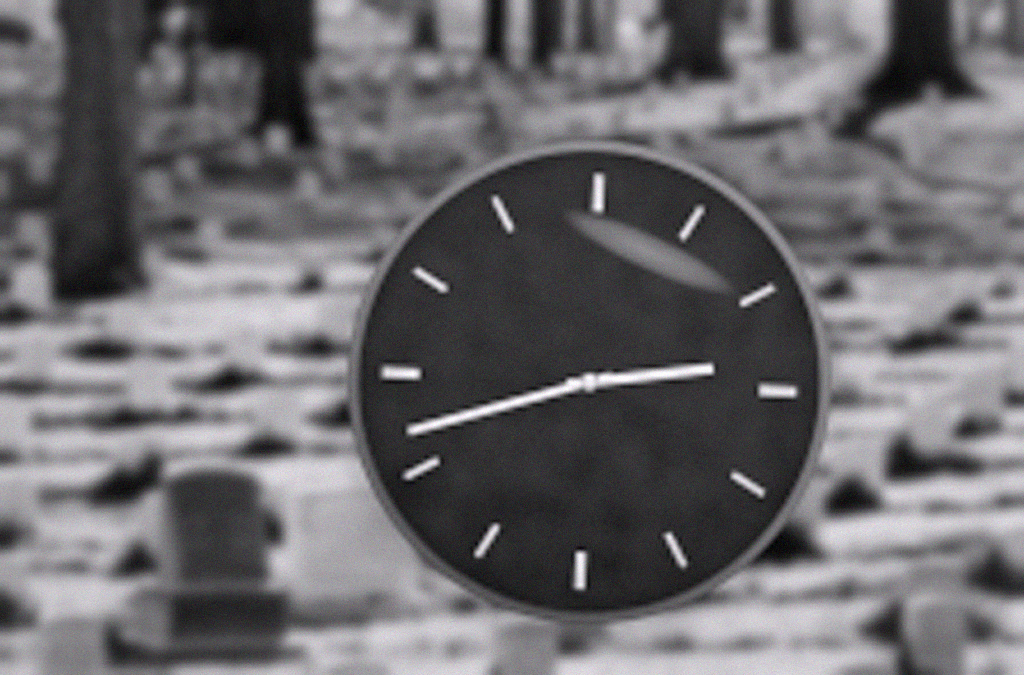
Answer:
2h42
